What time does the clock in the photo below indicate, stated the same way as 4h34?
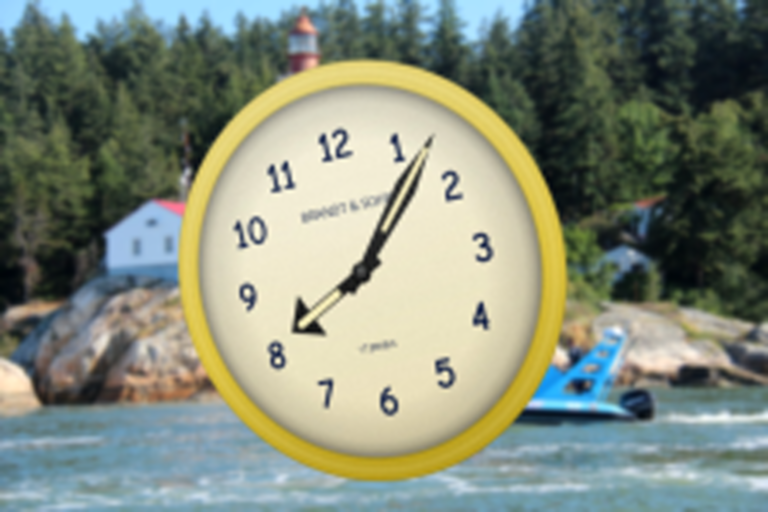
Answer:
8h07
